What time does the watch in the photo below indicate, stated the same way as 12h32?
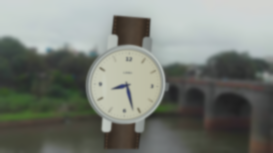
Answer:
8h27
